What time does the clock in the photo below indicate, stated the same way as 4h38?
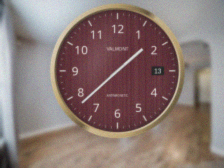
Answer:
1h38
